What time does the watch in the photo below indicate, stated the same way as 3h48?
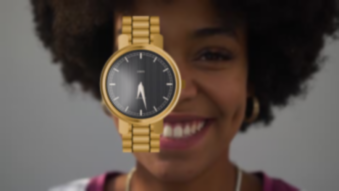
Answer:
6h28
